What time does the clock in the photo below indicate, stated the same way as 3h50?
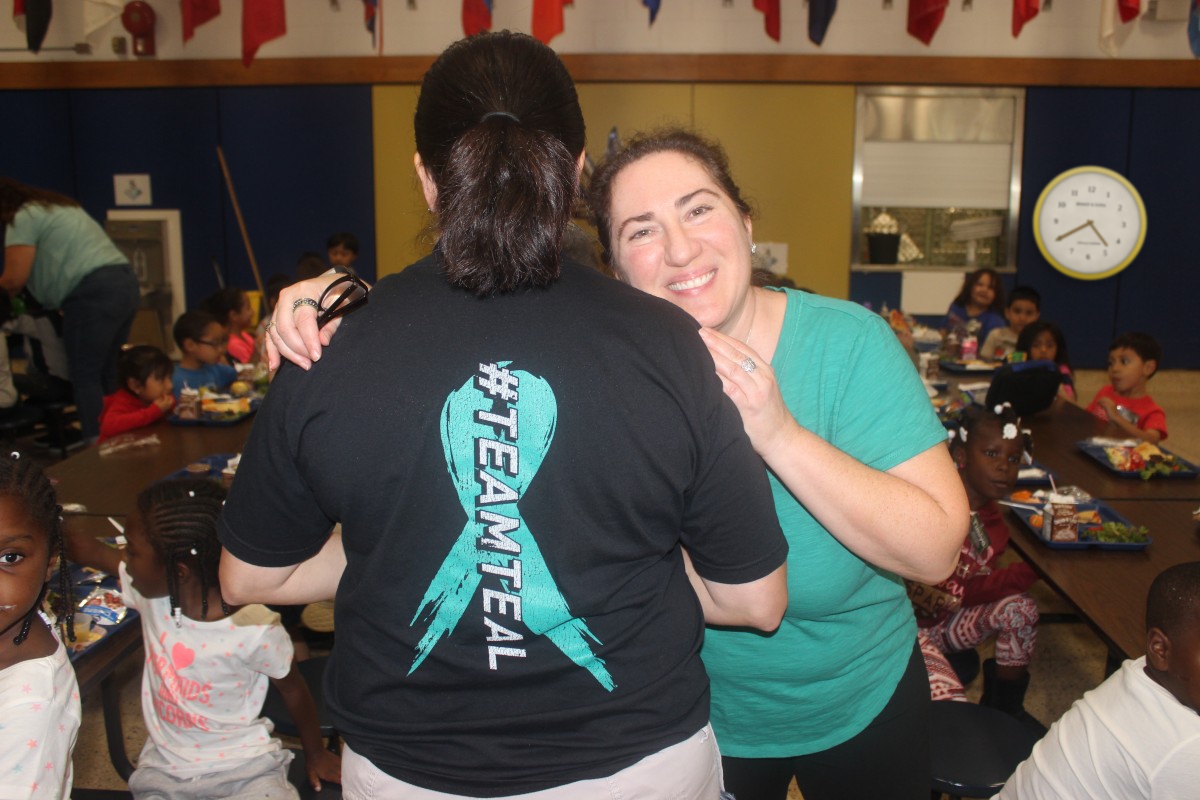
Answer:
4h40
